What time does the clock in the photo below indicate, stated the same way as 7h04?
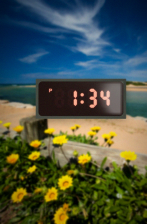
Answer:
1h34
